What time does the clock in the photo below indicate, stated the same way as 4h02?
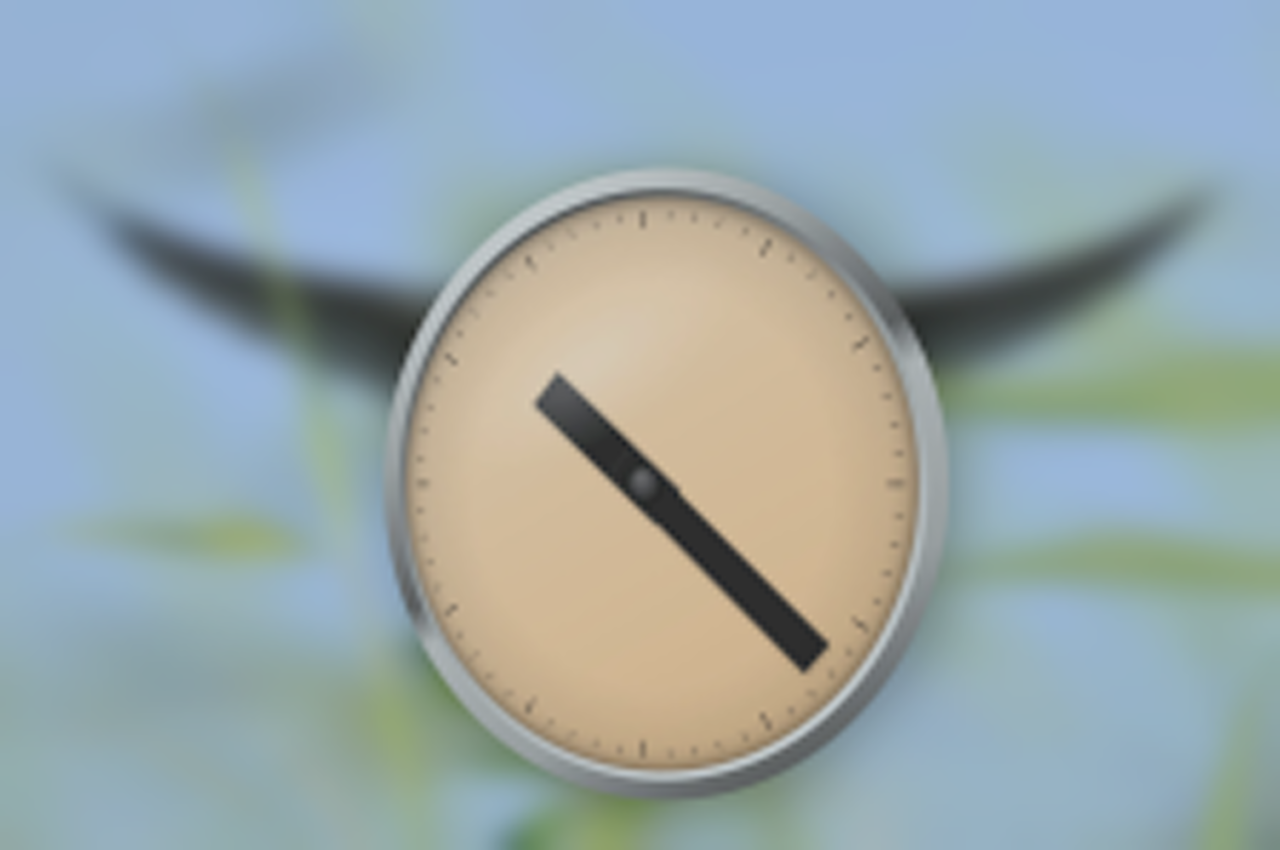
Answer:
10h22
